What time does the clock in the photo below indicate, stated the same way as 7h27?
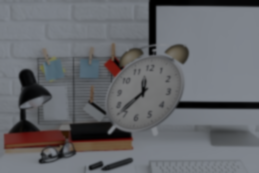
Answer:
11h37
